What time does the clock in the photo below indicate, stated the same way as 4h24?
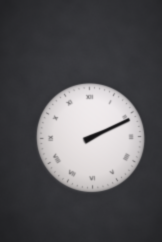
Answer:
2h11
